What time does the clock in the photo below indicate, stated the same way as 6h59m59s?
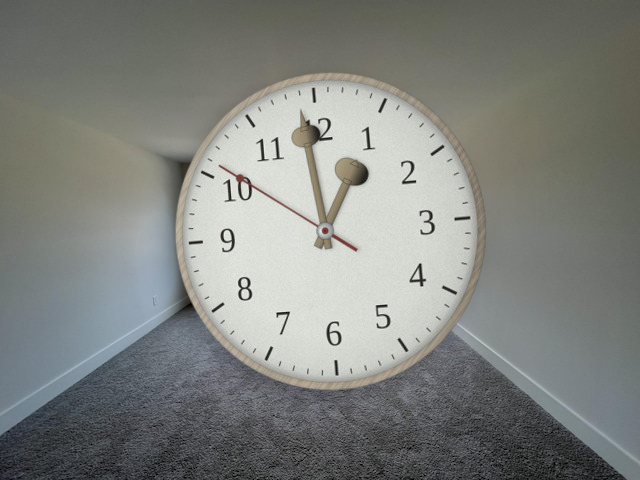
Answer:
12h58m51s
